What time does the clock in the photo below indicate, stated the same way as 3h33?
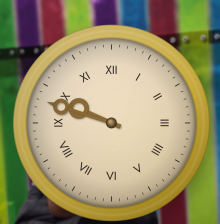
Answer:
9h48
